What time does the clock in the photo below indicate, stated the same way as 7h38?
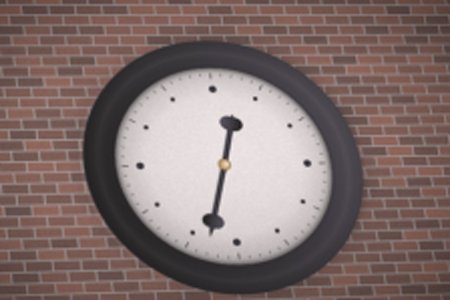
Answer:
12h33
